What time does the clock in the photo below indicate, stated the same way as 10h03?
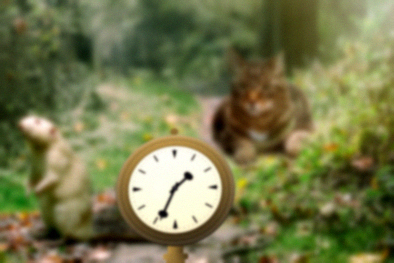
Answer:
1h34
